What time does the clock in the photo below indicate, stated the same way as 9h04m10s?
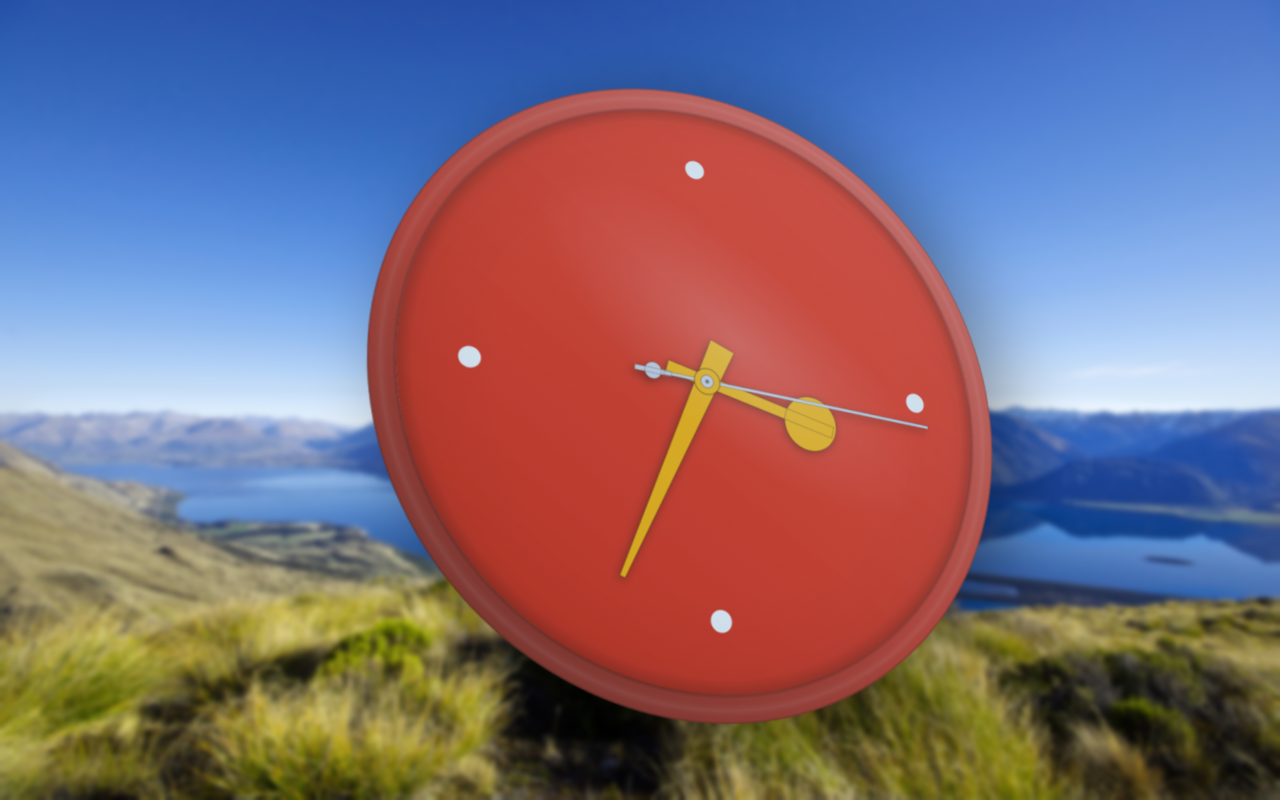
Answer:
3h34m16s
